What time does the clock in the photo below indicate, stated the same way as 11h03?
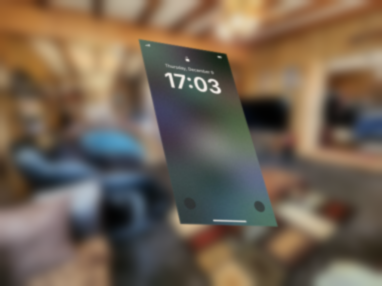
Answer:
17h03
